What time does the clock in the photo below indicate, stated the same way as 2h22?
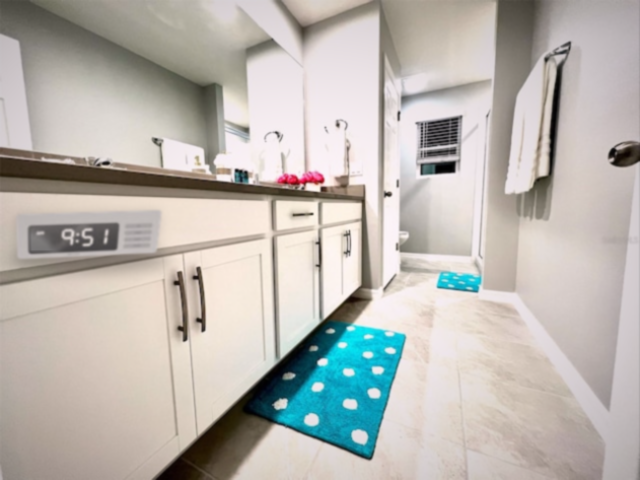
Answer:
9h51
